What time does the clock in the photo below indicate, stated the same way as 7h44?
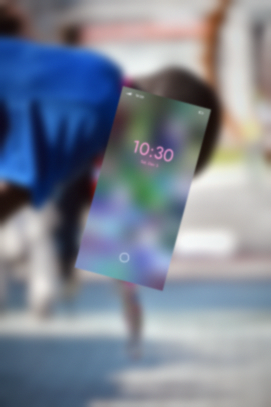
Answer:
10h30
